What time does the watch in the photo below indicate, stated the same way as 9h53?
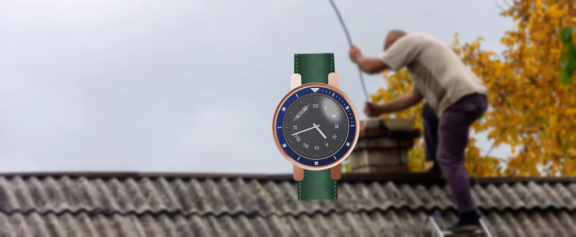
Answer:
4h42
